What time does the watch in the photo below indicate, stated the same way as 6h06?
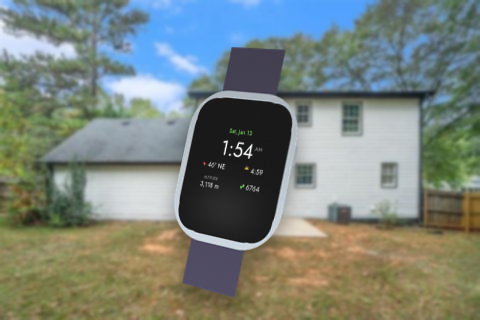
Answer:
1h54
